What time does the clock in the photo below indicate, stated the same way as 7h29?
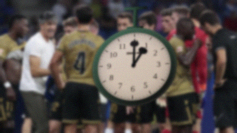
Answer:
1h00
